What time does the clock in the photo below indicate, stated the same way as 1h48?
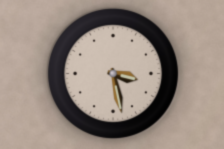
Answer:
3h28
